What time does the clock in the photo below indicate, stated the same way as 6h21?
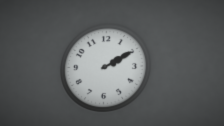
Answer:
2h10
